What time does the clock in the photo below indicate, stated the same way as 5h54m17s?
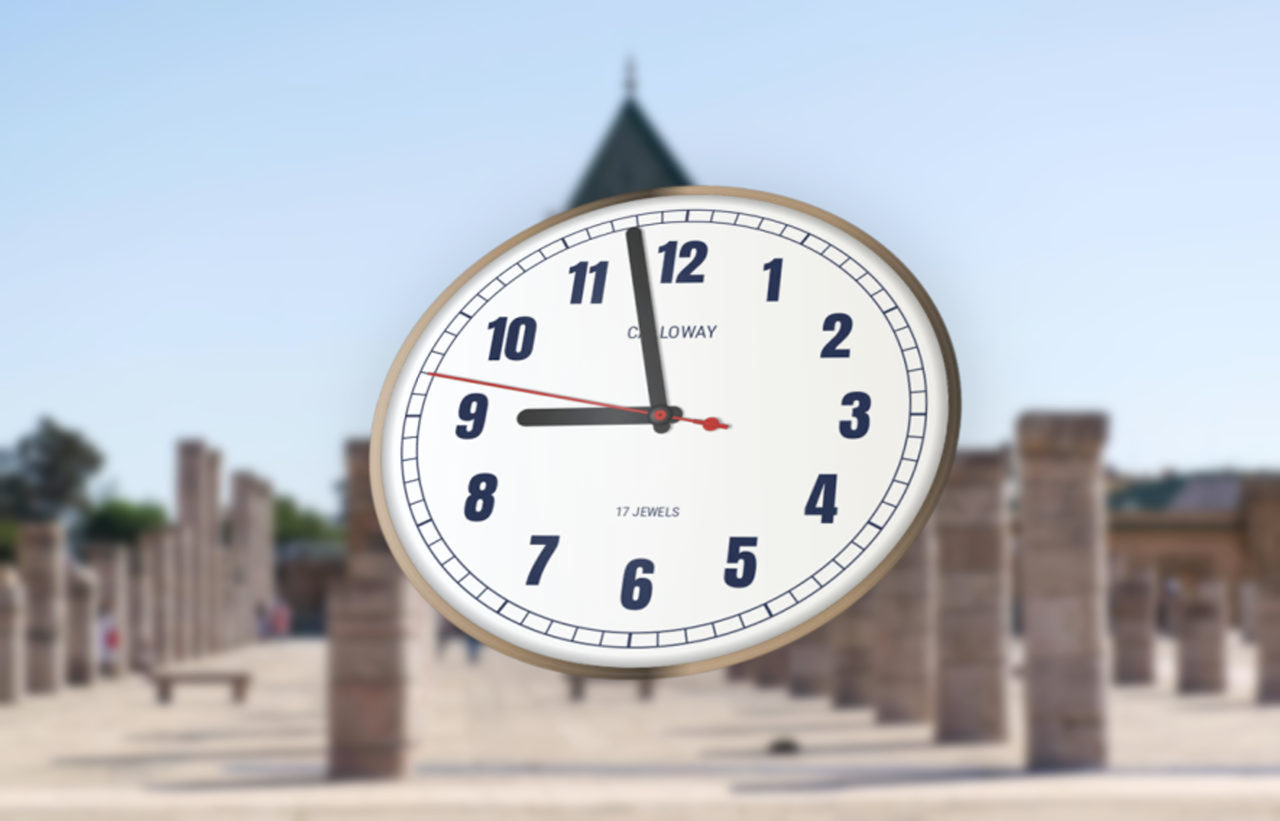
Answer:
8h57m47s
